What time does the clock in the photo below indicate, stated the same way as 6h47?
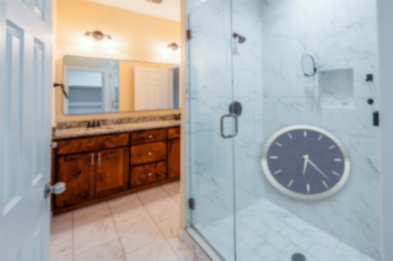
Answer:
6h23
